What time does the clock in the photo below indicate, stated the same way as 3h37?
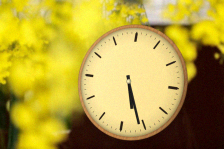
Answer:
5h26
